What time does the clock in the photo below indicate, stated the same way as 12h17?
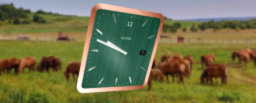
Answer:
9h48
